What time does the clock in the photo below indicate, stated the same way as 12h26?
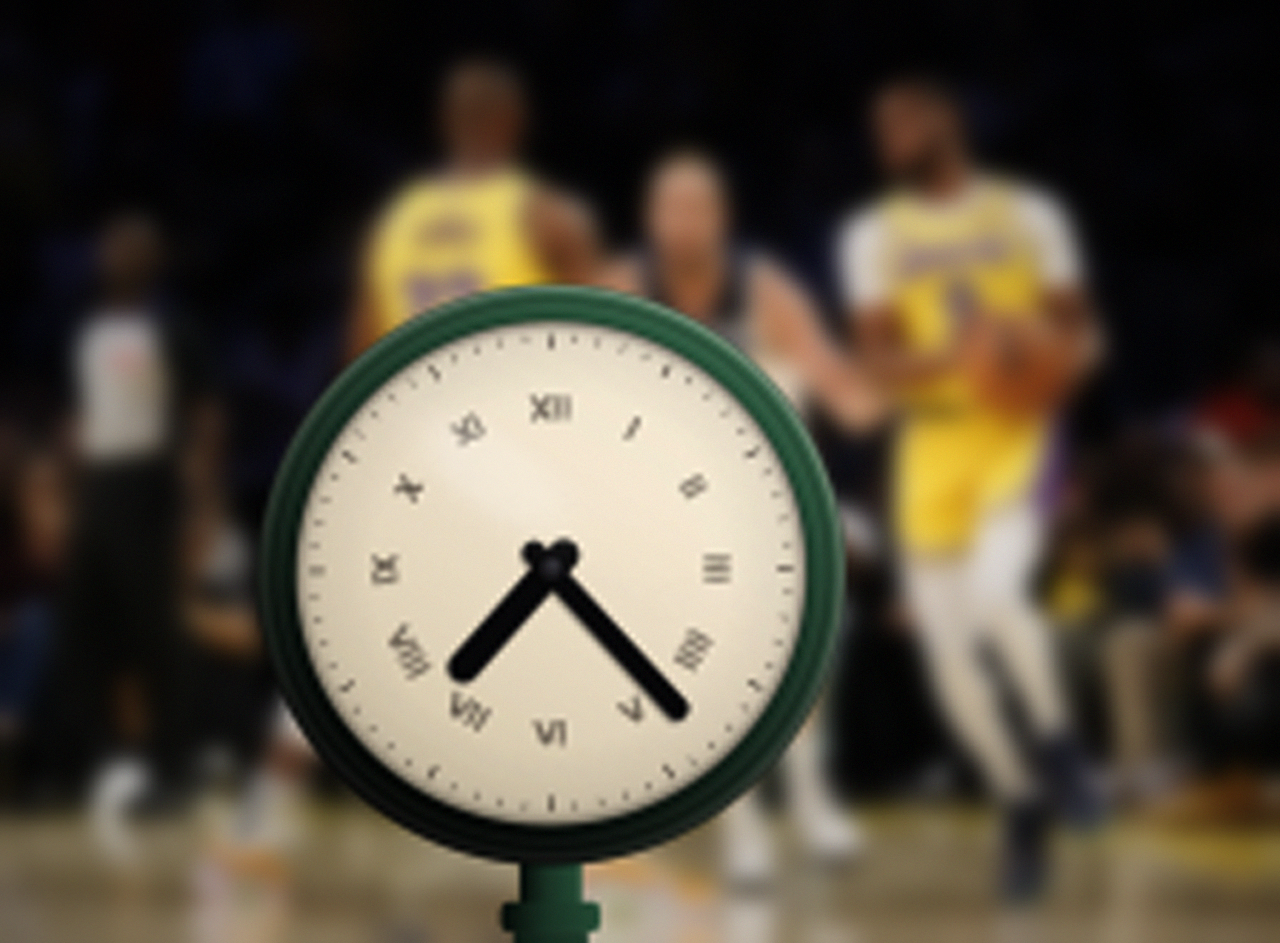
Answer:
7h23
